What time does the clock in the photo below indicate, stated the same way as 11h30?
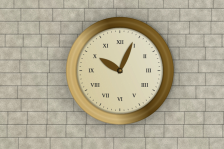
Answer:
10h04
